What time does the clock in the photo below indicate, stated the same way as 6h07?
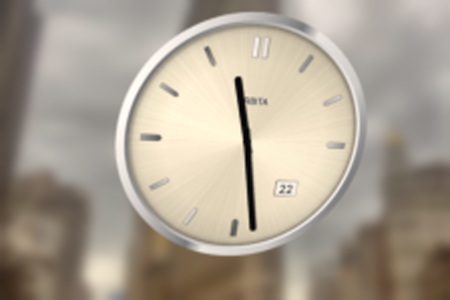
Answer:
11h28
